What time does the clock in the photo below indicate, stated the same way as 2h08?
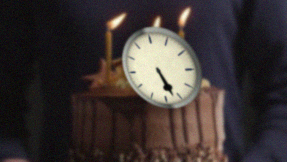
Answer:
5h27
